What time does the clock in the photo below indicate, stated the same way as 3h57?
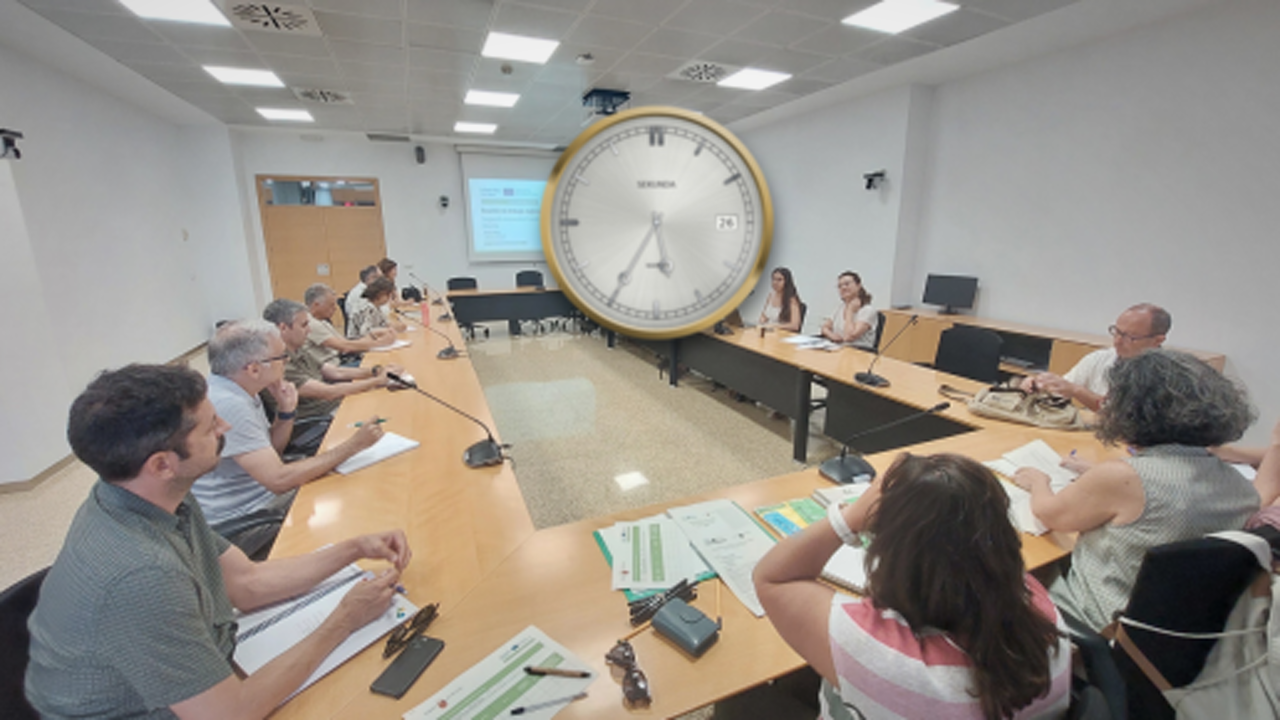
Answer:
5h35
